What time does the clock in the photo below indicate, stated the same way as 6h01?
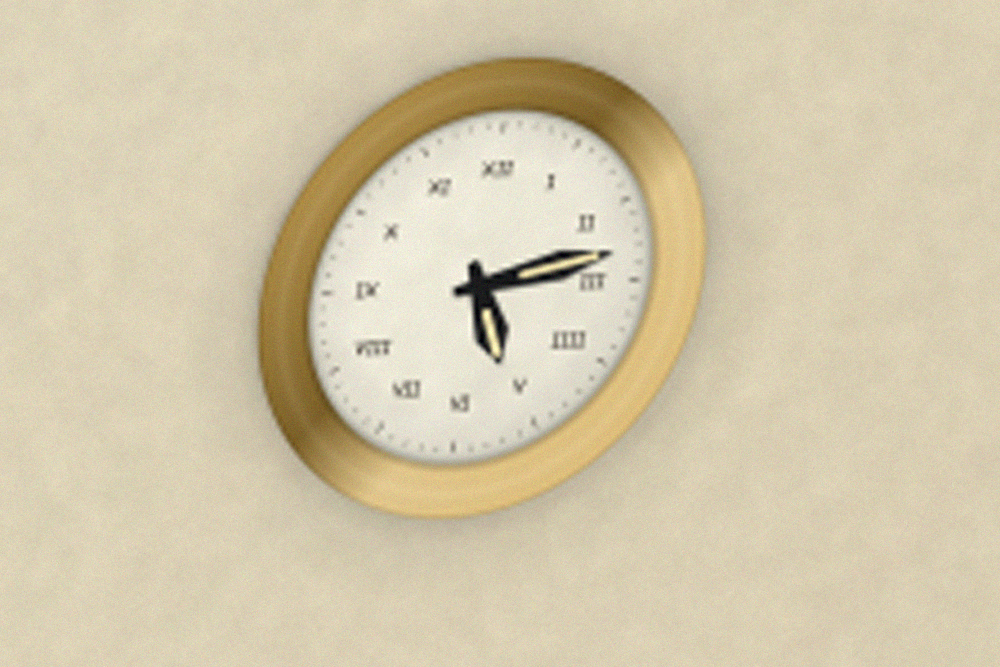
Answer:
5h13
